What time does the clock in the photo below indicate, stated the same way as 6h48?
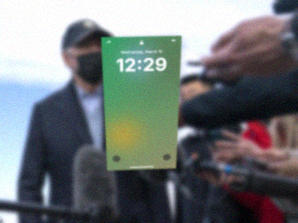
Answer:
12h29
